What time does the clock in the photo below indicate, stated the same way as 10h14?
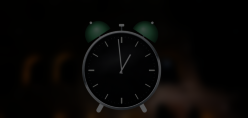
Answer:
12h59
